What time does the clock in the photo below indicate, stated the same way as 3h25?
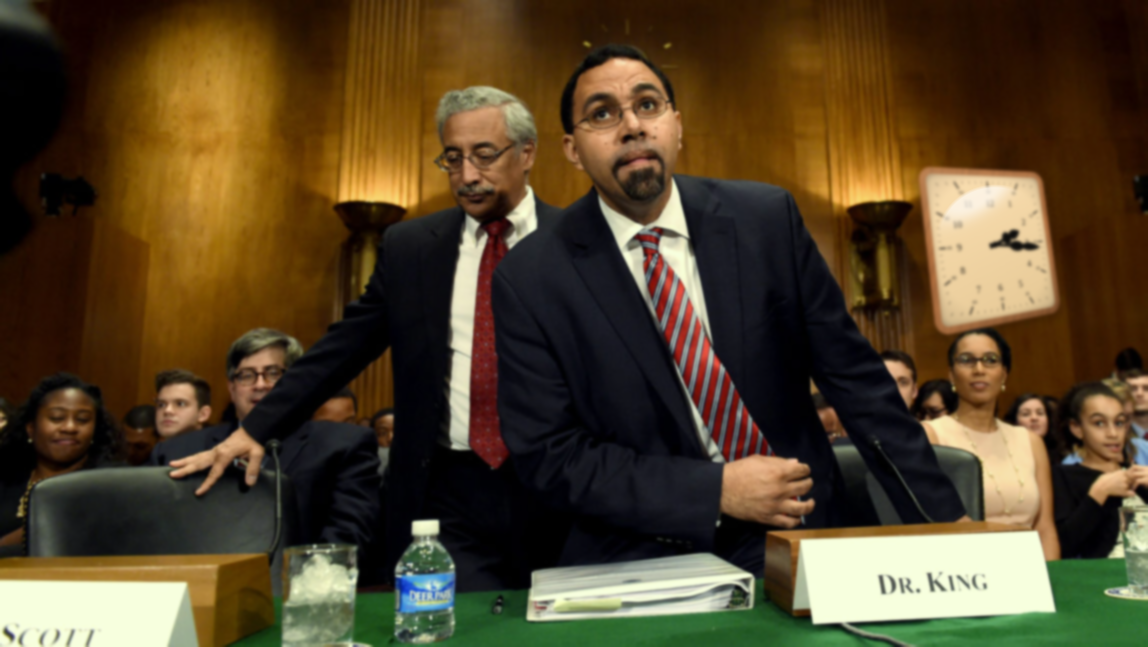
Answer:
2h16
